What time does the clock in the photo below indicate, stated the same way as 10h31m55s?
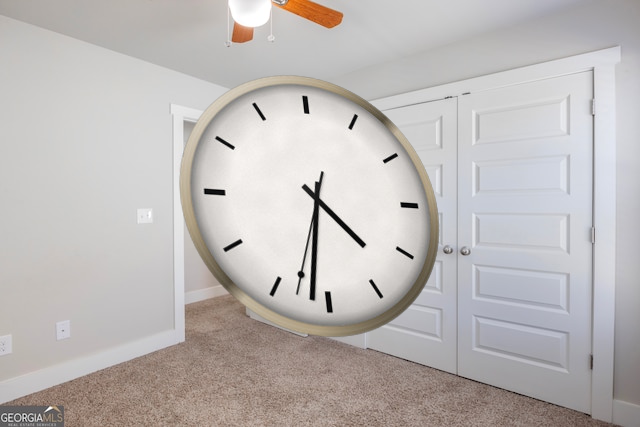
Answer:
4h31m33s
